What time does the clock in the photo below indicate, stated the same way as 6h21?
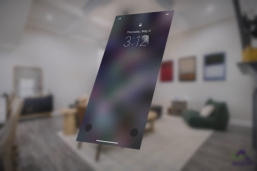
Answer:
3h12
